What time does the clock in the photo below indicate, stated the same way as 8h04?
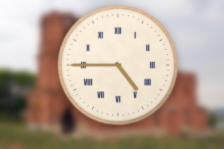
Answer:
4h45
